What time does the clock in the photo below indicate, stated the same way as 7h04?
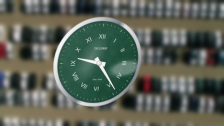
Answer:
9h24
